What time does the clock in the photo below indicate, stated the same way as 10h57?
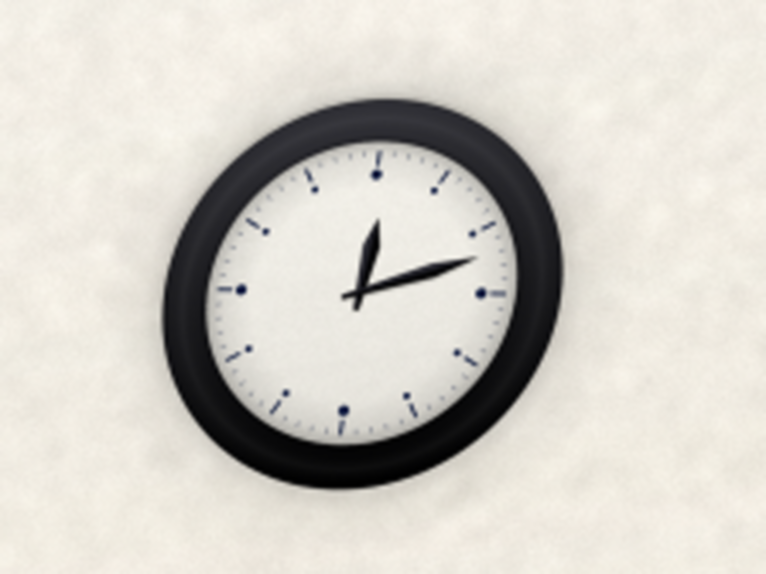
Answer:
12h12
